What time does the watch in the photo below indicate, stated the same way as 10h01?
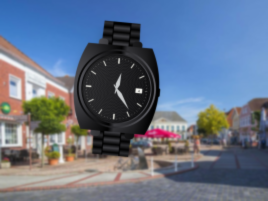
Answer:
12h24
